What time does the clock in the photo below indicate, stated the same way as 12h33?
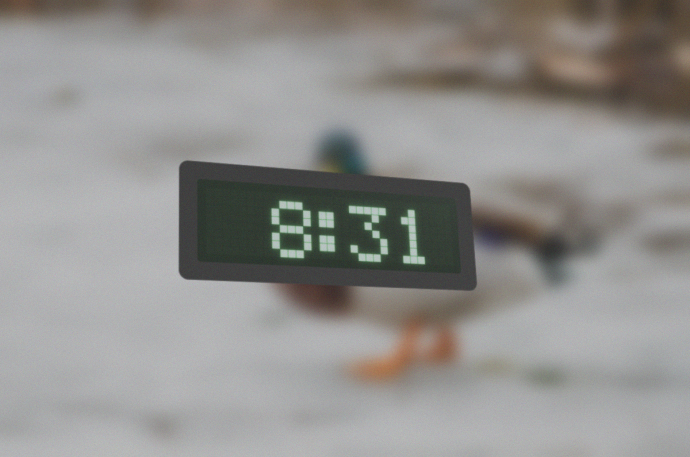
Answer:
8h31
